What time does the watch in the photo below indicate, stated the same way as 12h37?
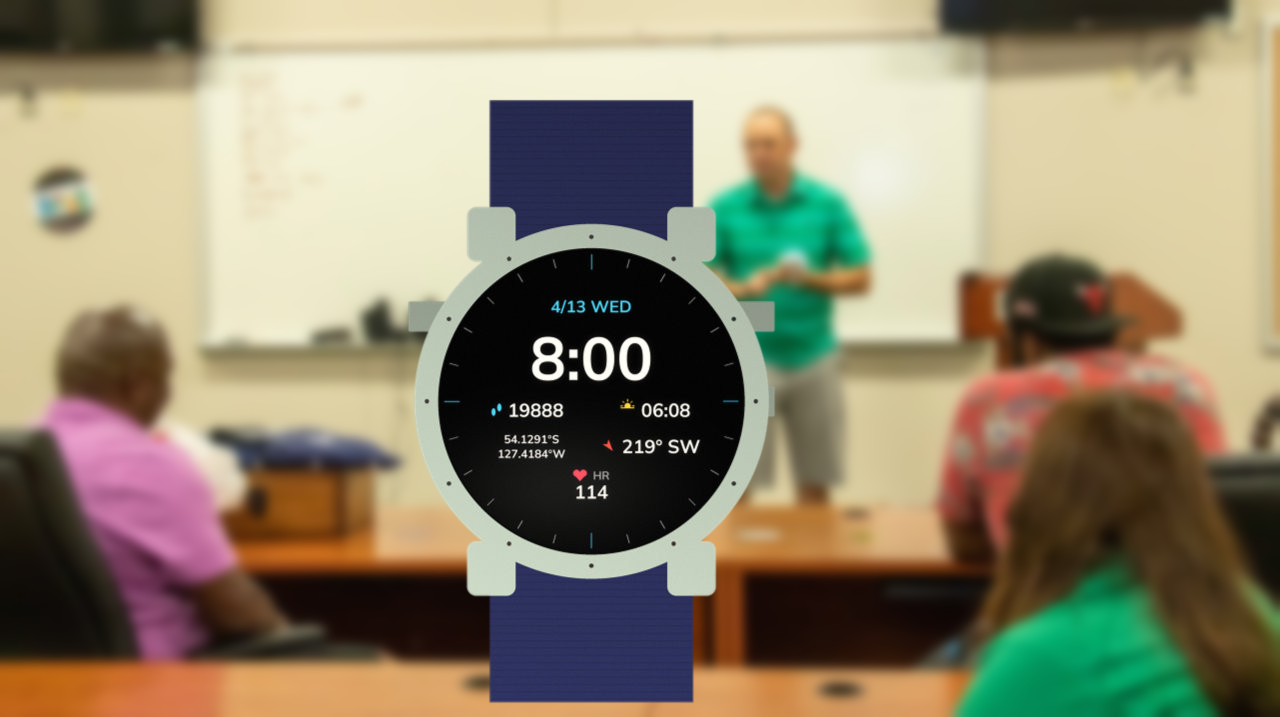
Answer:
8h00
